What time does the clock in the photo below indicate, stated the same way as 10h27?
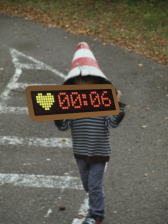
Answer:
0h06
